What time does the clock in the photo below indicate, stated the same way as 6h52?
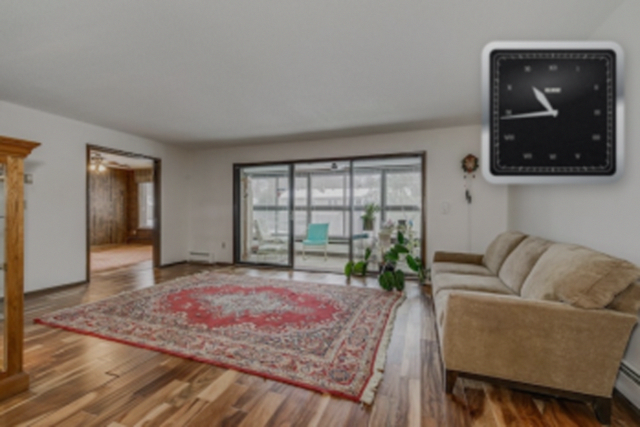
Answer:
10h44
